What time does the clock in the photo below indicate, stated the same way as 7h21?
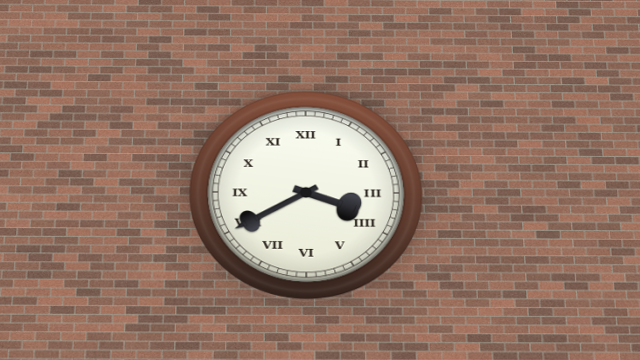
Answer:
3h40
